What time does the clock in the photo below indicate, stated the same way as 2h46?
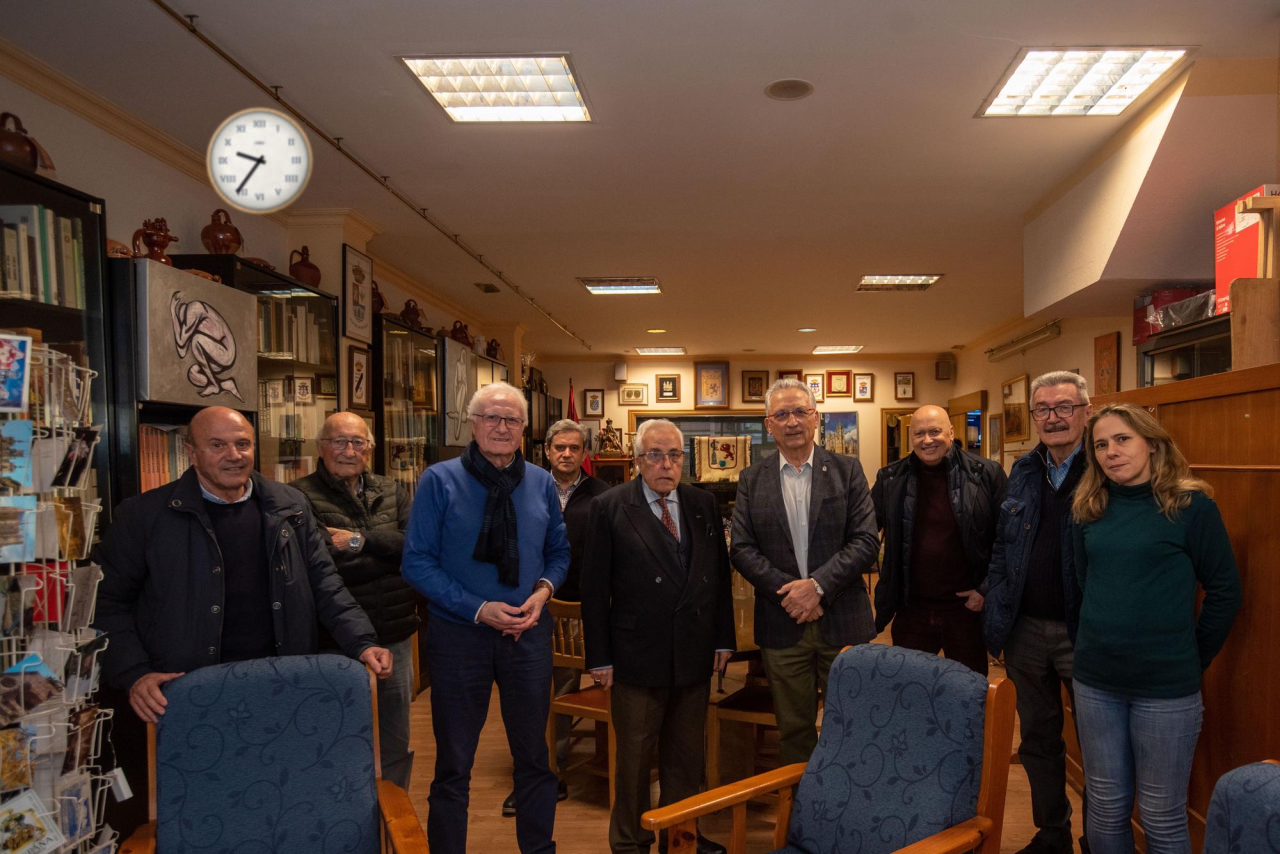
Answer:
9h36
